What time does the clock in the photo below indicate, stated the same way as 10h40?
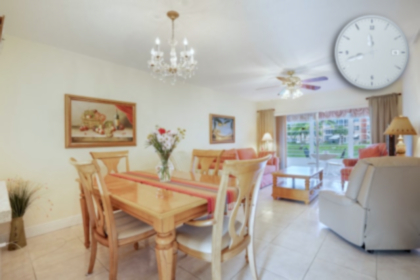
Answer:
11h42
